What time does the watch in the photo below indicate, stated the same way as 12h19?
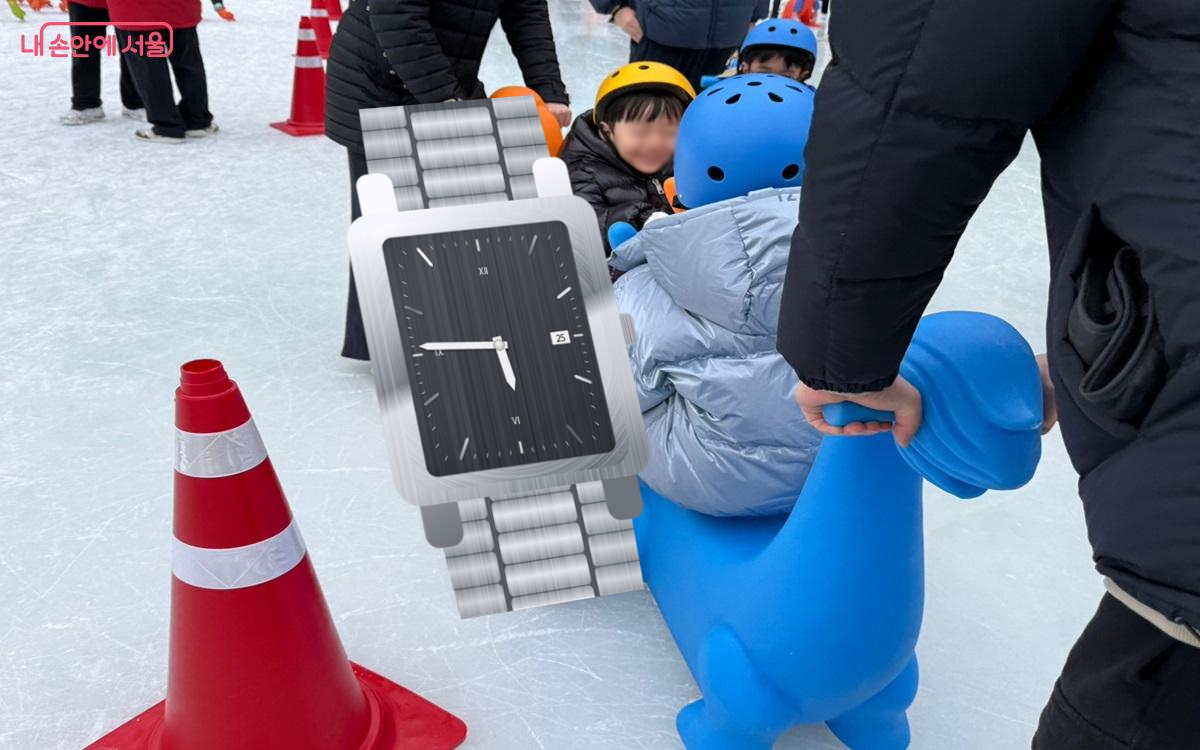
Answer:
5h46
